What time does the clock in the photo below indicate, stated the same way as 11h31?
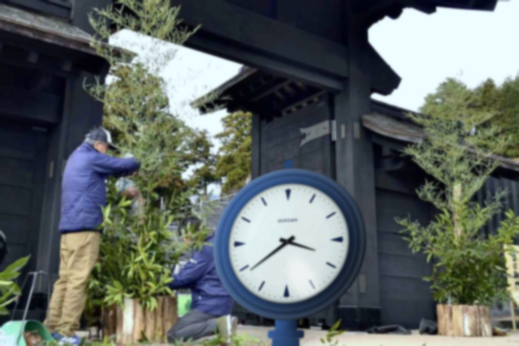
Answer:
3h39
